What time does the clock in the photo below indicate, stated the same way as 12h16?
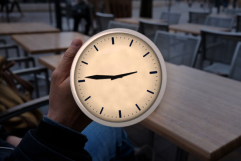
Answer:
2h46
